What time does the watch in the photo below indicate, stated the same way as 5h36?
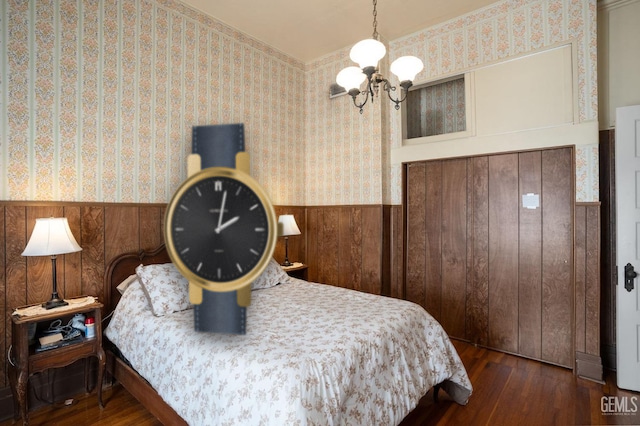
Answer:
2h02
